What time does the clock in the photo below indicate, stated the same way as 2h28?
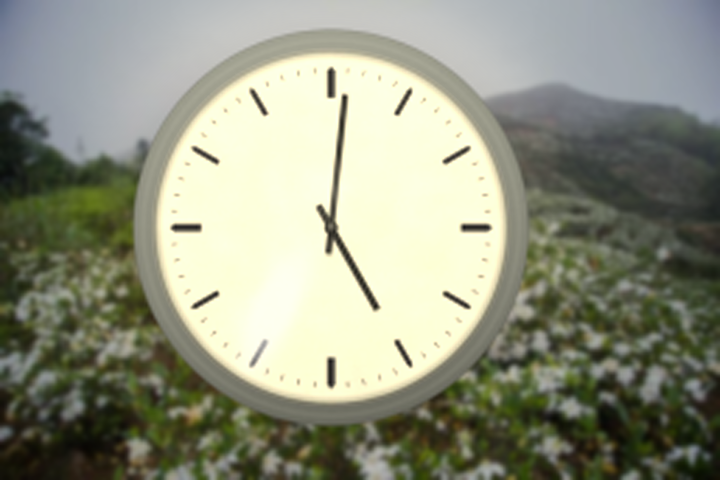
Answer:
5h01
